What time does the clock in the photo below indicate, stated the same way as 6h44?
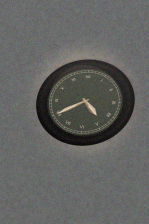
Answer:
4h40
